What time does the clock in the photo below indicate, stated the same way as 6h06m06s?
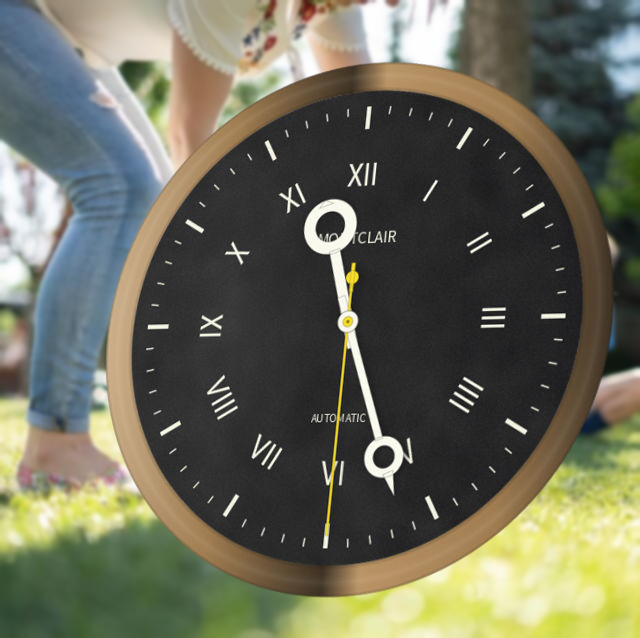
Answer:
11h26m30s
